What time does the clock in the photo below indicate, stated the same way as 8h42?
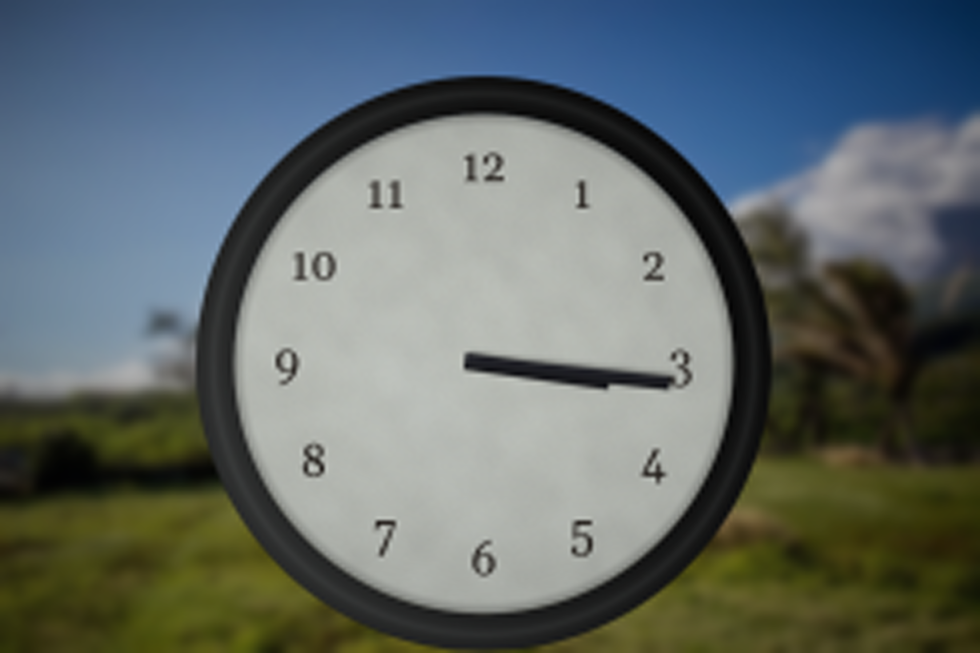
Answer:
3h16
